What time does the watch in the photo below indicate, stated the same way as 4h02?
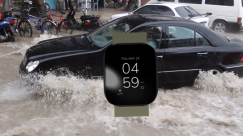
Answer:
4h59
